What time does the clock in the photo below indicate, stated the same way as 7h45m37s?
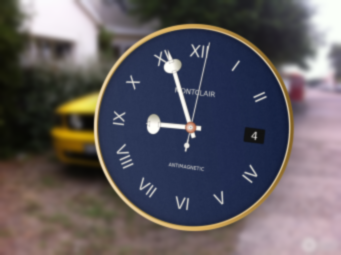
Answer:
8h56m01s
